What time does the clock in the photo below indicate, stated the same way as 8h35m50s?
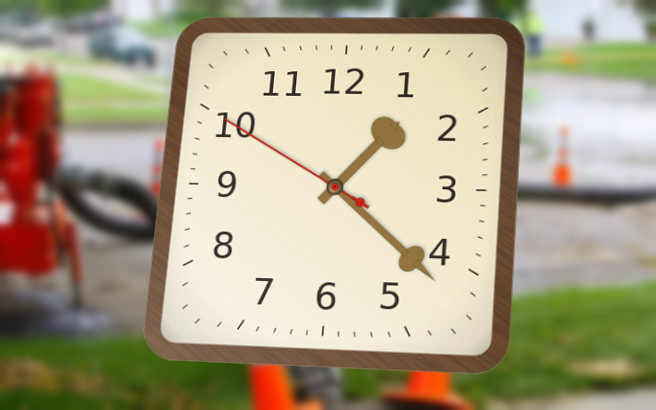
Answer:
1h21m50s
